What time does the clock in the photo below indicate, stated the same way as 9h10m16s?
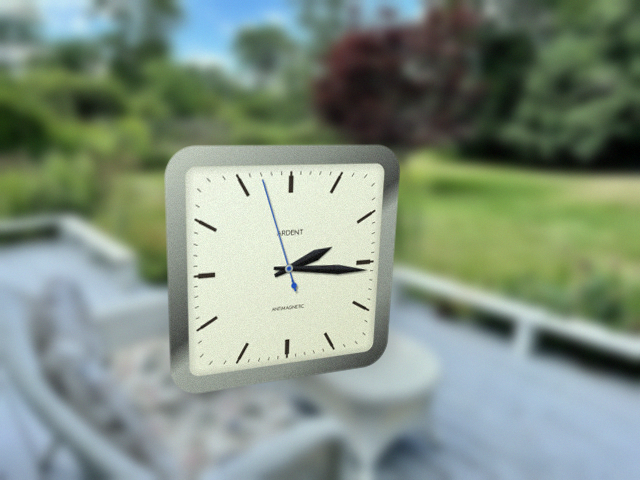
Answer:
2h15m57s
